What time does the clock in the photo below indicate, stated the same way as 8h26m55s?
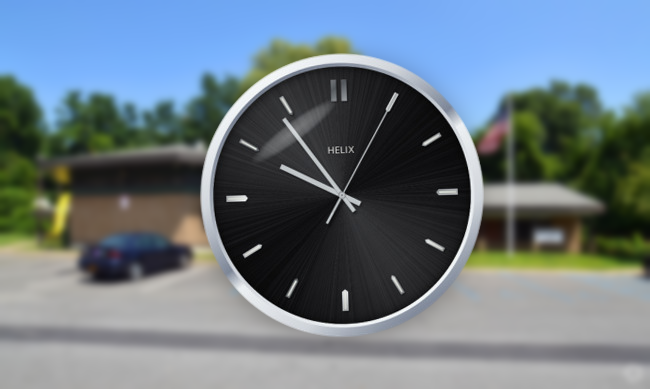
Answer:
9h54m05s
